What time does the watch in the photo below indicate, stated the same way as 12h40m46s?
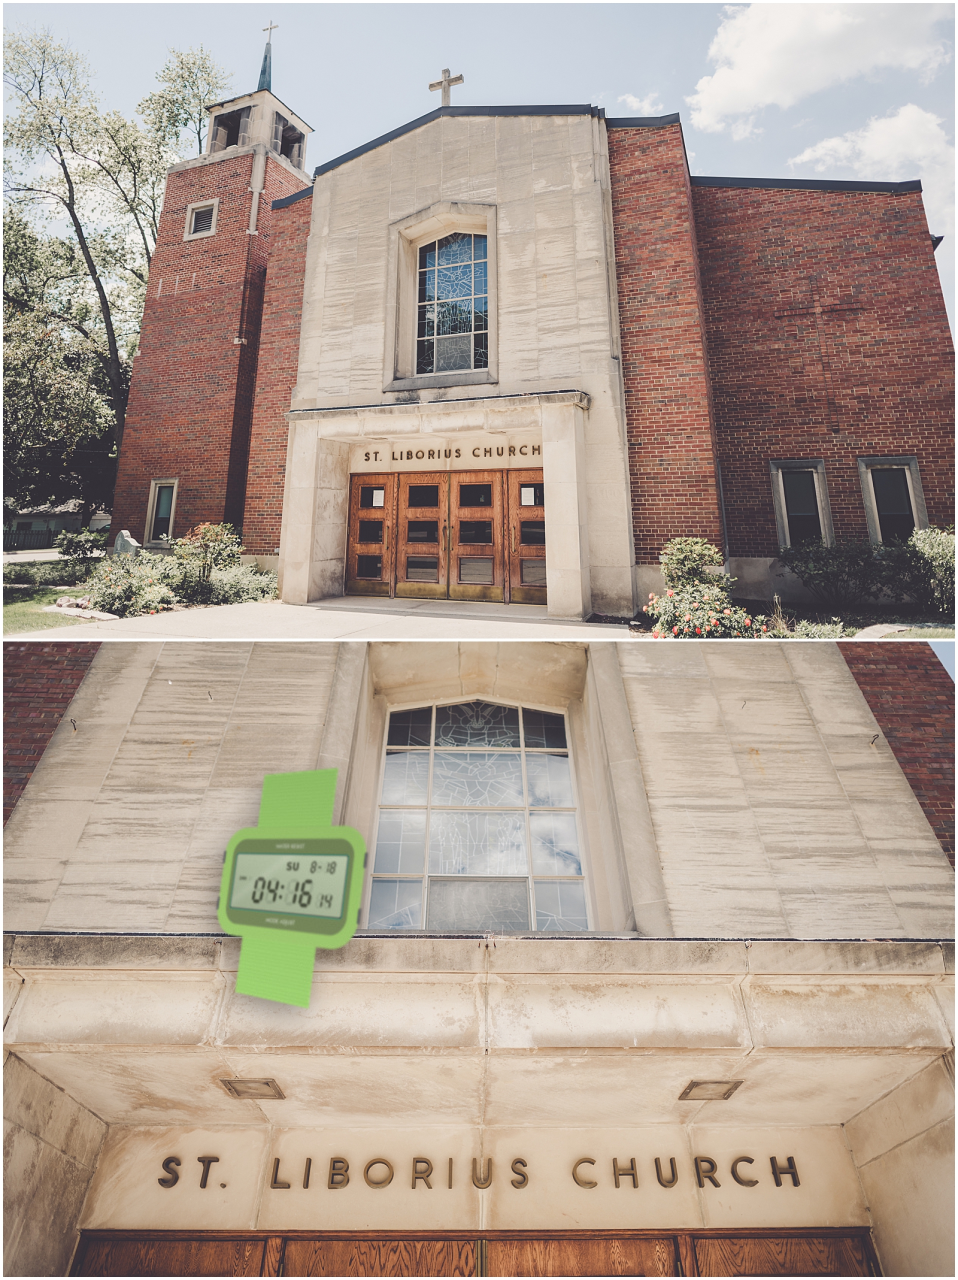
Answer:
4h16m14s
